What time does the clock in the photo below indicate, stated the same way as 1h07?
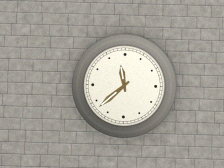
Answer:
11h38
